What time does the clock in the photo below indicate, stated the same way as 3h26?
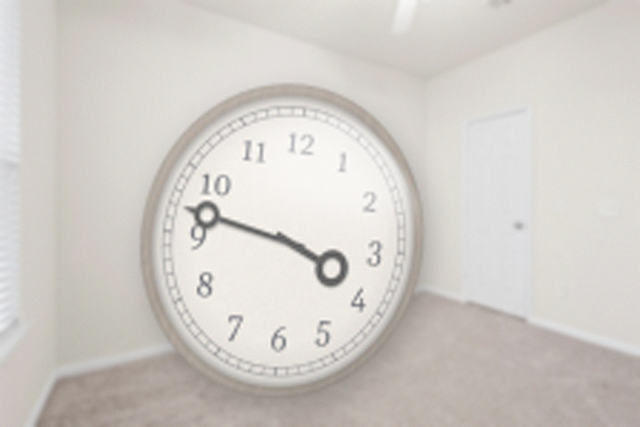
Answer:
3h47
